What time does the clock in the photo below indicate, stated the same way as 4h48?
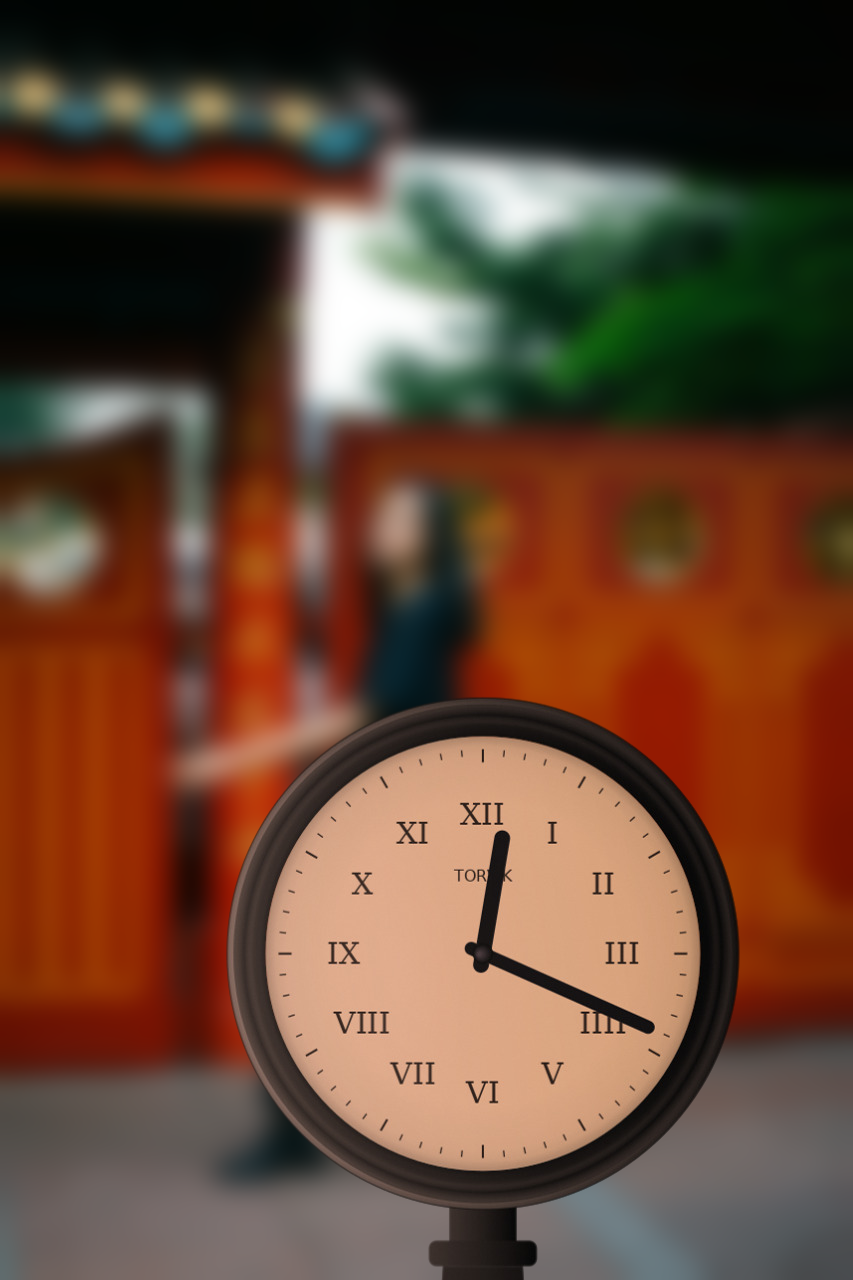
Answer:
12h19
